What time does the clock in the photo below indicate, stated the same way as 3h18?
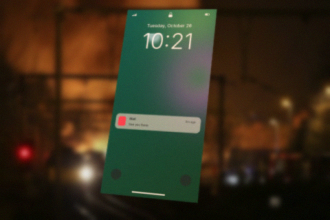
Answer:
10h21
